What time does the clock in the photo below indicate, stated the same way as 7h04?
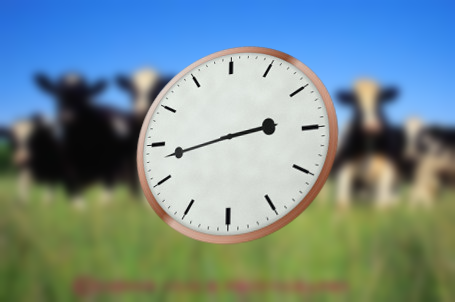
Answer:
2h43
